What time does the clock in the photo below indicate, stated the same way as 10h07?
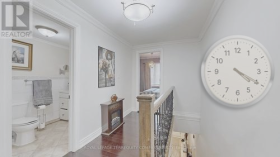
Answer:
4h20
